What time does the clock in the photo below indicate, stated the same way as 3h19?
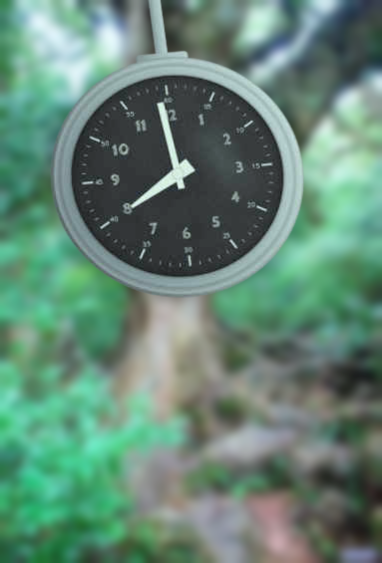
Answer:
7h59
